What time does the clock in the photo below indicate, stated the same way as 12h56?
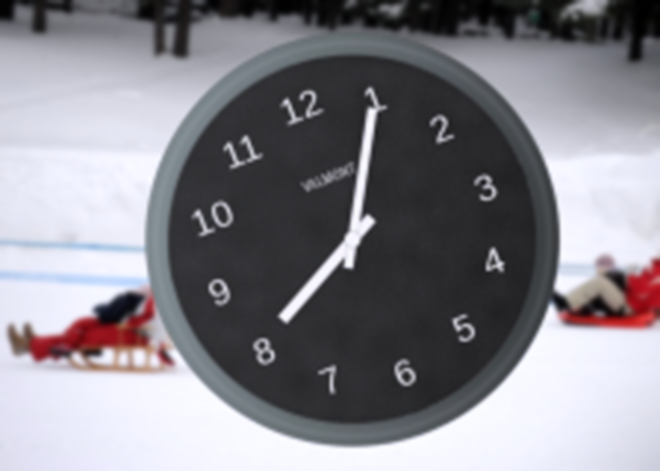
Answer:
8h05
